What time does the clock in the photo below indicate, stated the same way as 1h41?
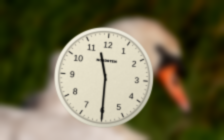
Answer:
11h30
